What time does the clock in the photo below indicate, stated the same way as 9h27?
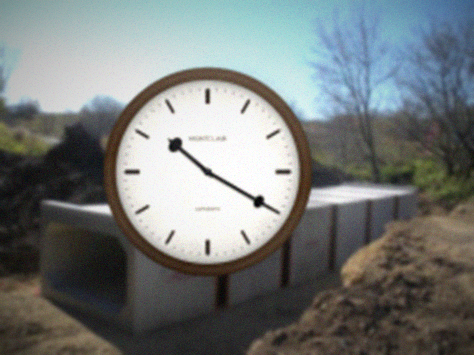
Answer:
10h20
